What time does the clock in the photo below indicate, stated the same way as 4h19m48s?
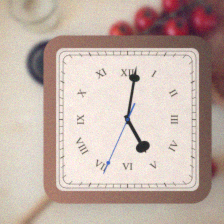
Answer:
5h01m34s
